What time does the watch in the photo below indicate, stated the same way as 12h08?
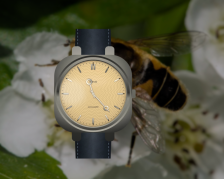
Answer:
11h23
